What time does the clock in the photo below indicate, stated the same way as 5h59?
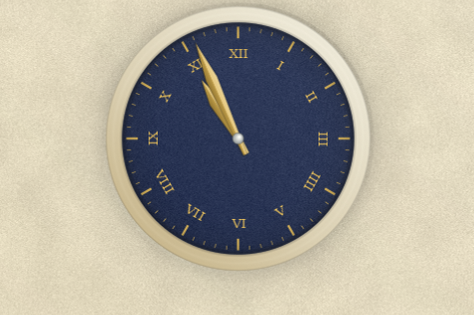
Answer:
10h56
